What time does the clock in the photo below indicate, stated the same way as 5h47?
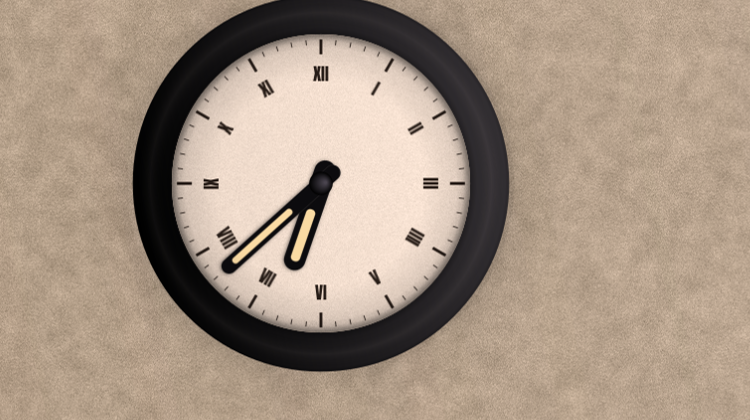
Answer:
6h38
